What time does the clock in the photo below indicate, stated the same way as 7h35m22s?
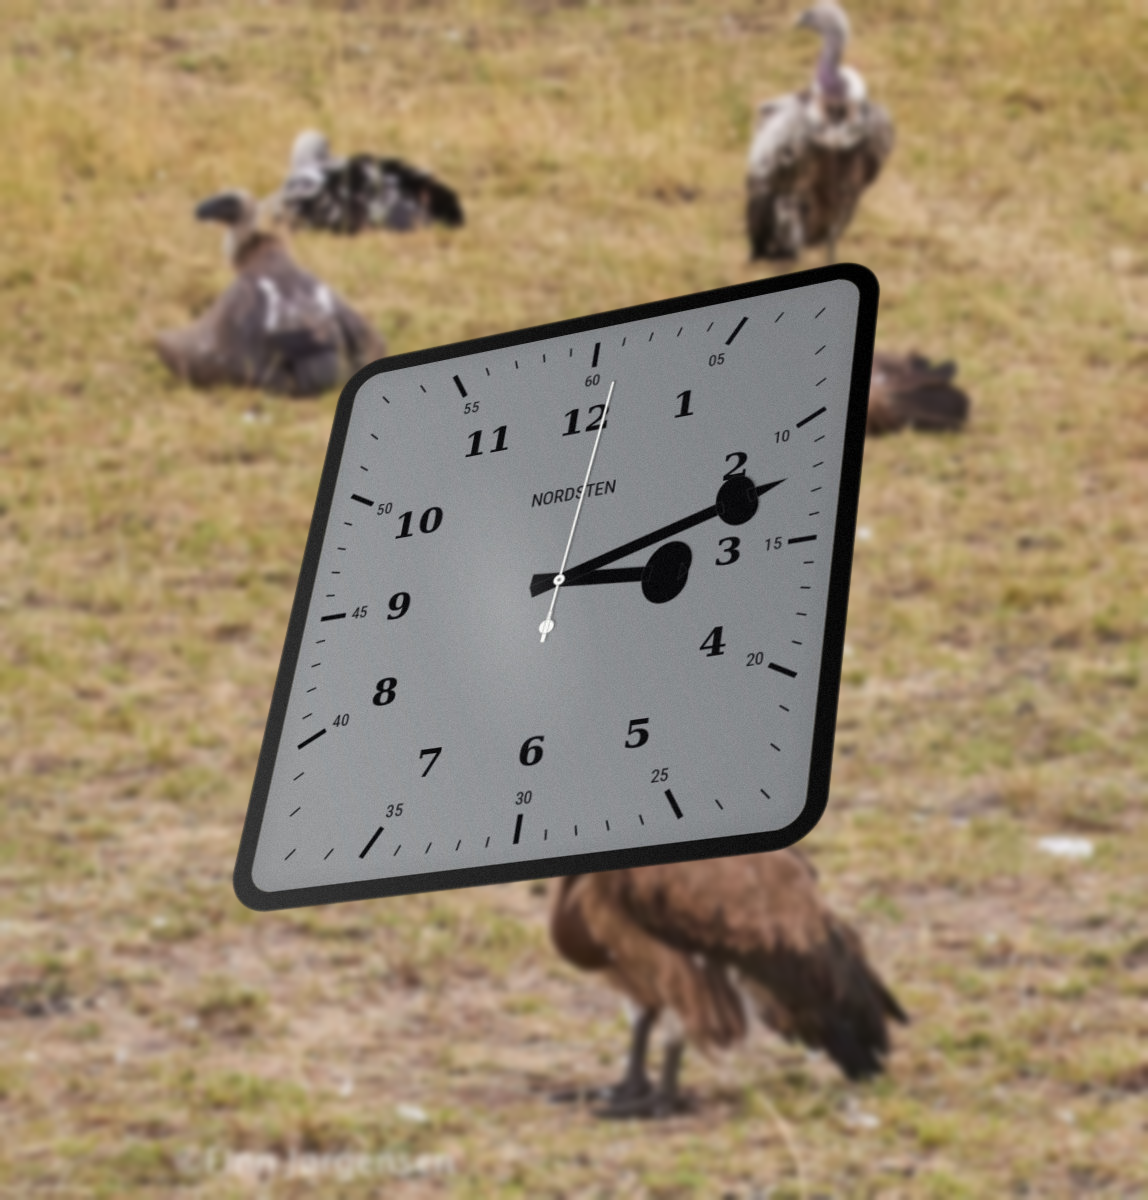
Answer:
3h12m01s
